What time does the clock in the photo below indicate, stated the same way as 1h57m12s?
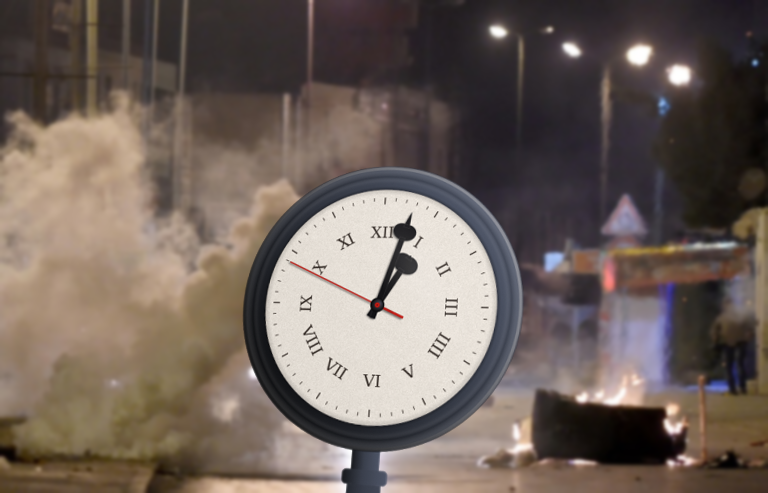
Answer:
1h02m49s
